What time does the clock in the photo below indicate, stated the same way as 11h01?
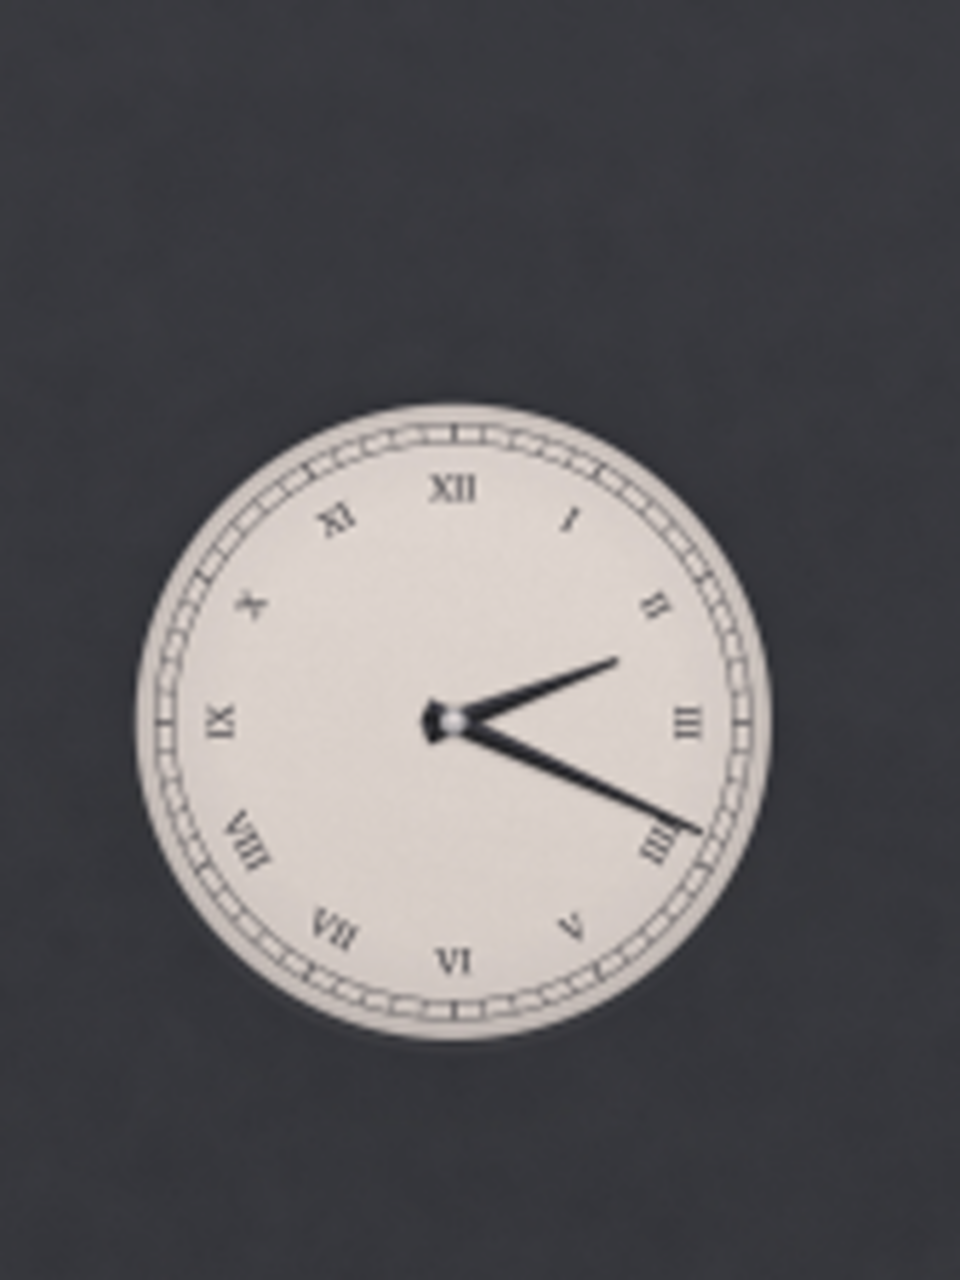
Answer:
2h19
